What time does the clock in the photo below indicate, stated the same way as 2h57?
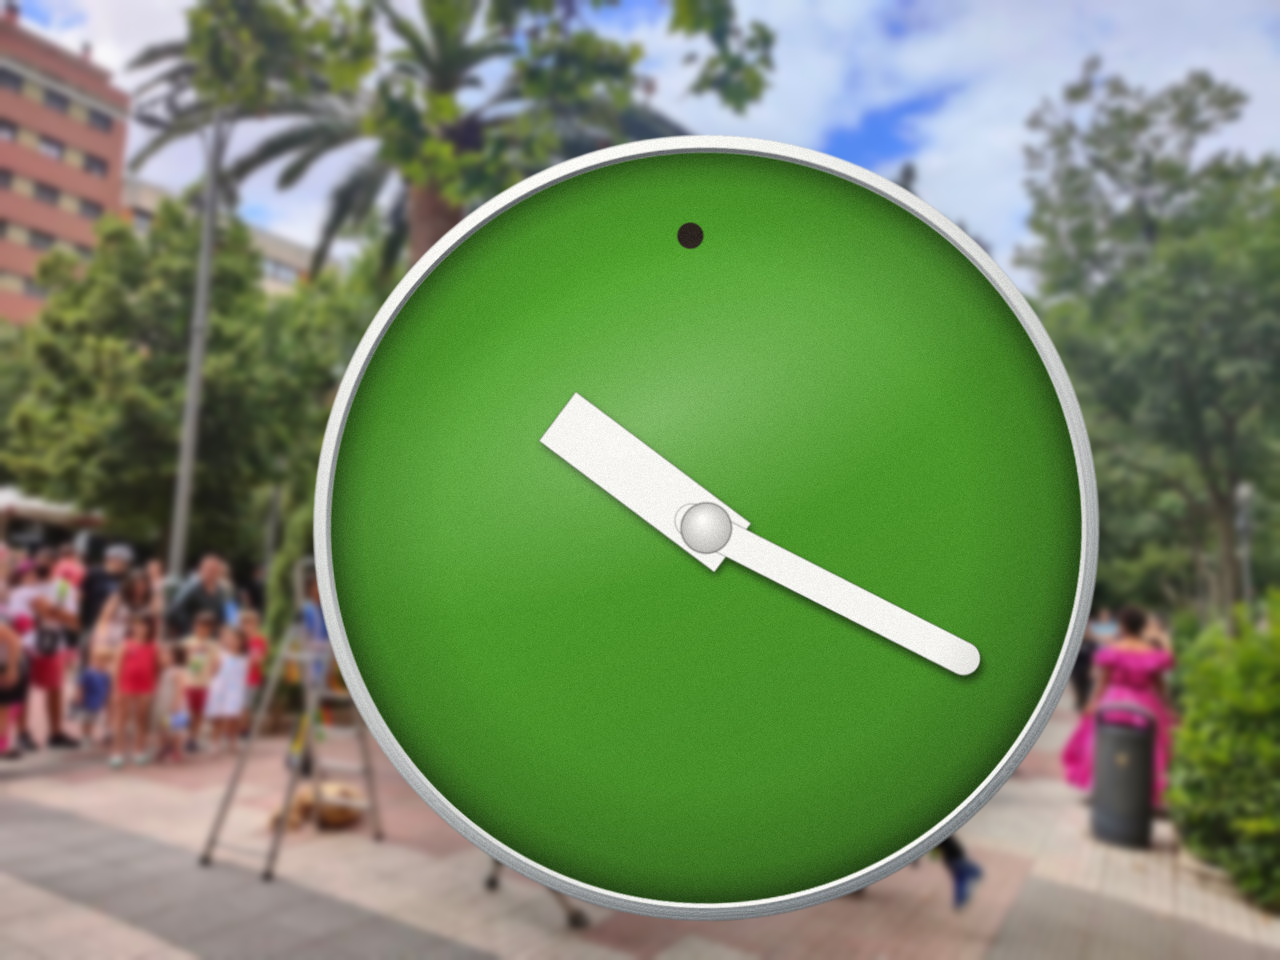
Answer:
10h20
